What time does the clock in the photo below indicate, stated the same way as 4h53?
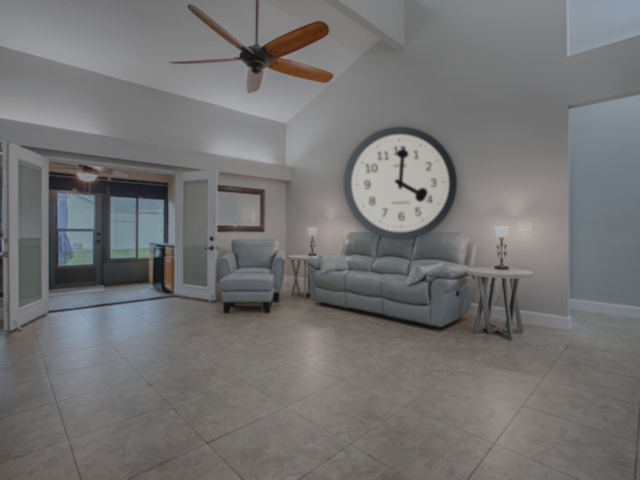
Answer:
4h01
